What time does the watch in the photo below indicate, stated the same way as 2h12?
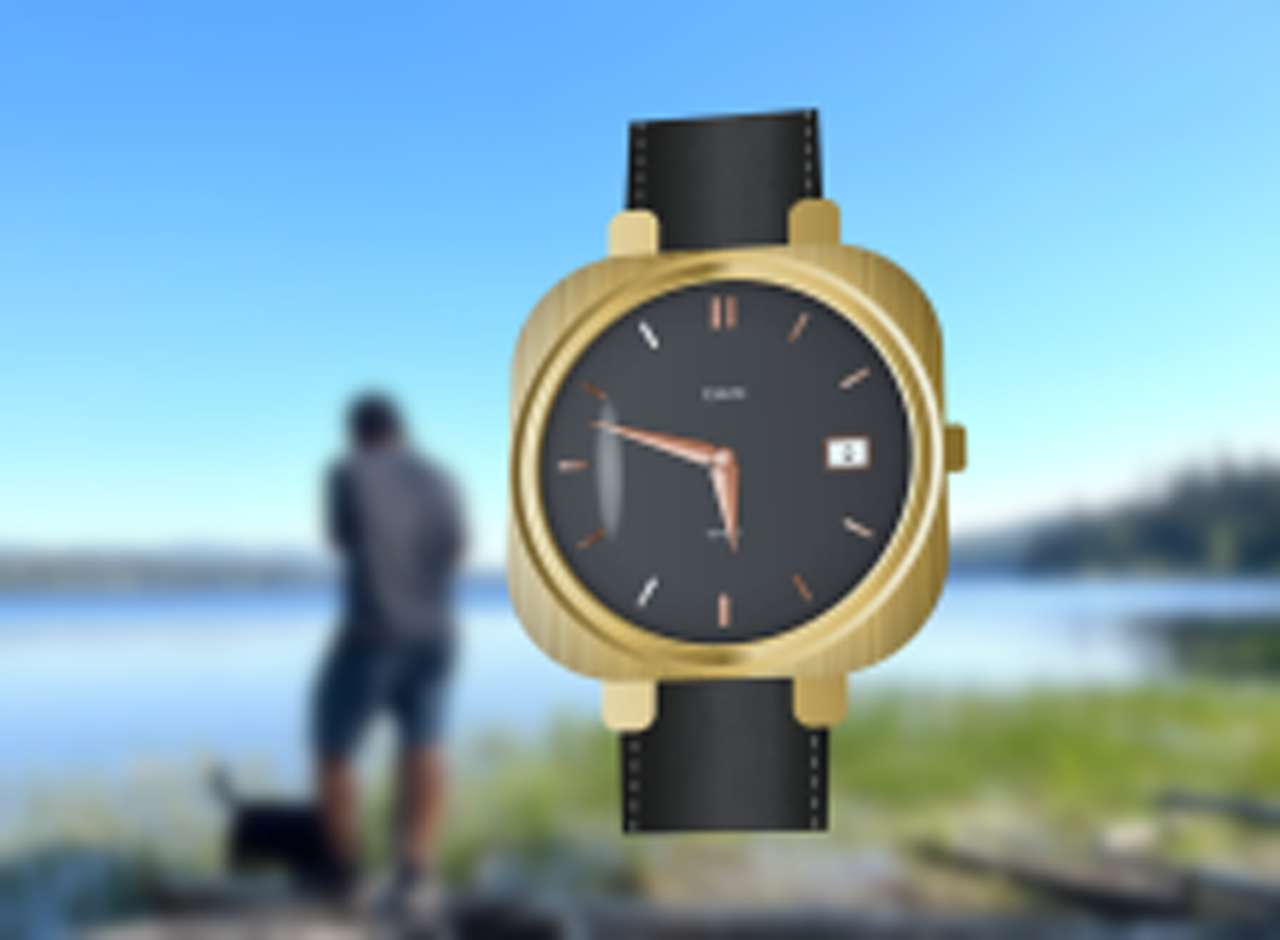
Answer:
5h48
